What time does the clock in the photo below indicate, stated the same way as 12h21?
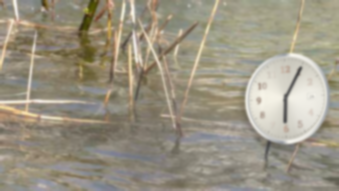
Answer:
6h05
